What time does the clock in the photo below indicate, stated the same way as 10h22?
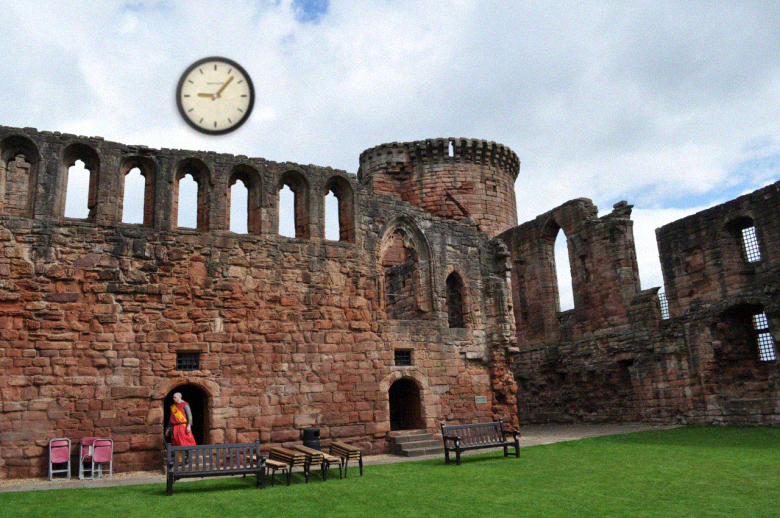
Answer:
9h07
